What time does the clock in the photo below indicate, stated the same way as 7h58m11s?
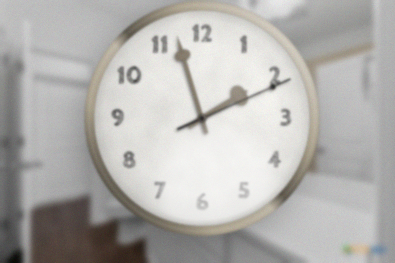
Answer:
1h57m11s
